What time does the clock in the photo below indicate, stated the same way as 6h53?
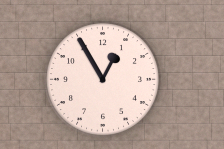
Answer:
12h55
